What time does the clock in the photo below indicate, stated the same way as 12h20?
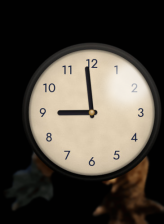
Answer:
8h59
